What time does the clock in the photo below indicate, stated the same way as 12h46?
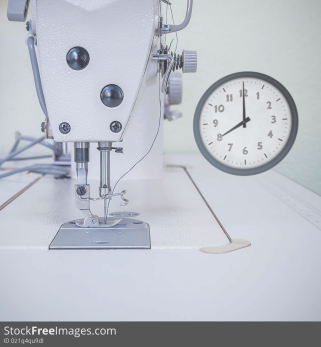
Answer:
8h00
